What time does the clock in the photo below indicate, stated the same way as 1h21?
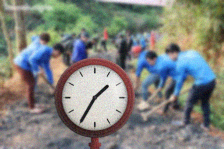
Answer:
1h35
